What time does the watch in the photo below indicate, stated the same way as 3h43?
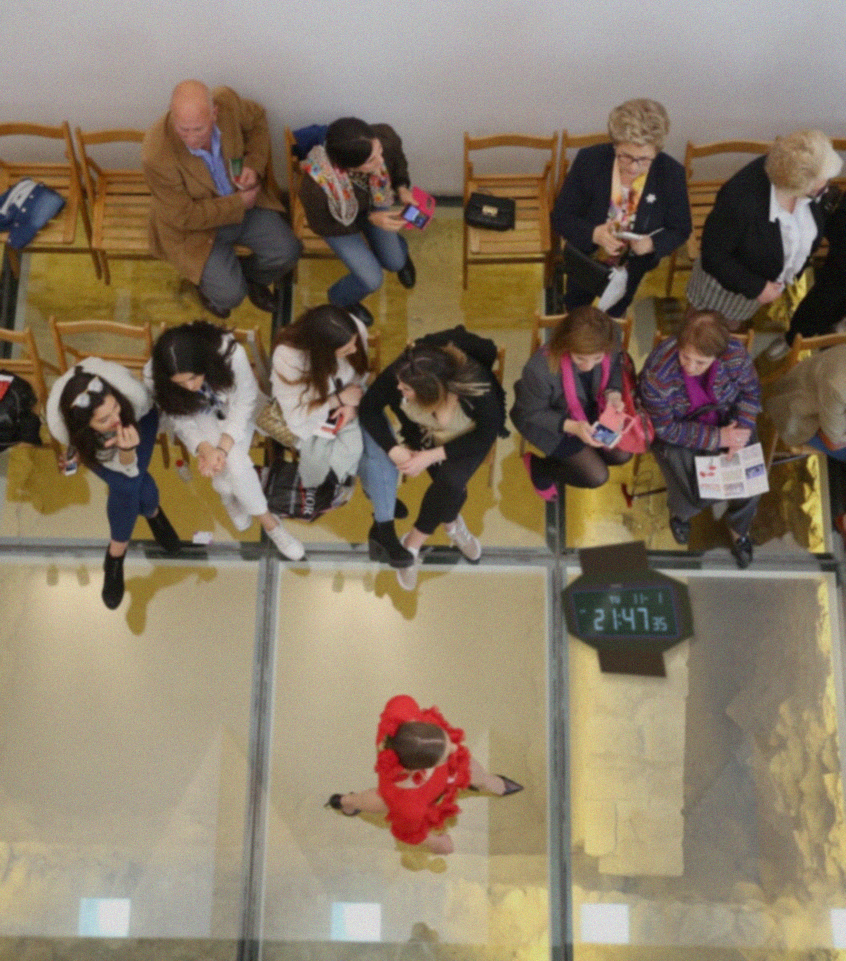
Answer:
21h47
